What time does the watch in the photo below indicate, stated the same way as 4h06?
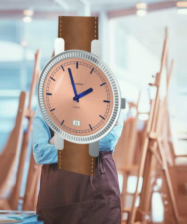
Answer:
1h57
